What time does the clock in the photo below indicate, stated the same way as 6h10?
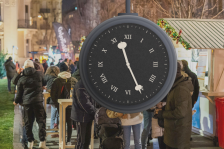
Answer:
11h26
